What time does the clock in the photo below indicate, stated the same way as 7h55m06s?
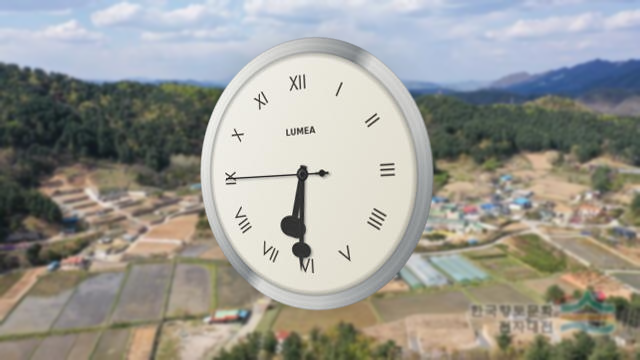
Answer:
6h30m45s
